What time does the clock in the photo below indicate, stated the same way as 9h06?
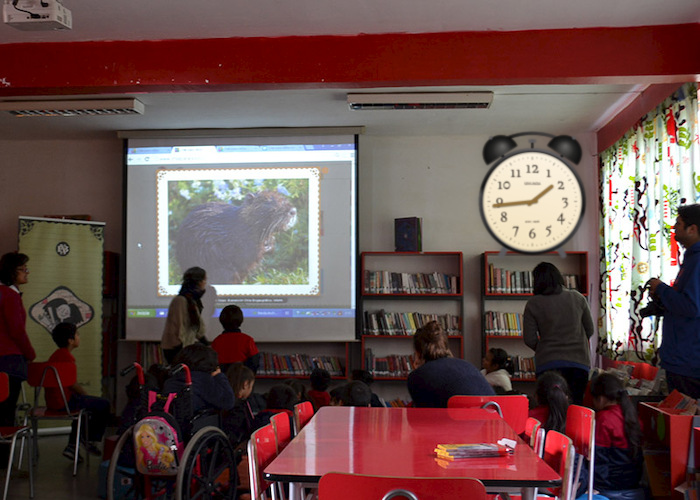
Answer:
1h44
